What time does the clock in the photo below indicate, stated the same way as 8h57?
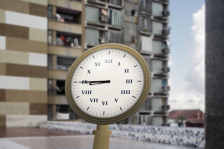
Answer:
8h45
